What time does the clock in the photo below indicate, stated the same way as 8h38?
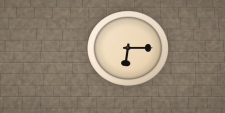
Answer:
6h15
